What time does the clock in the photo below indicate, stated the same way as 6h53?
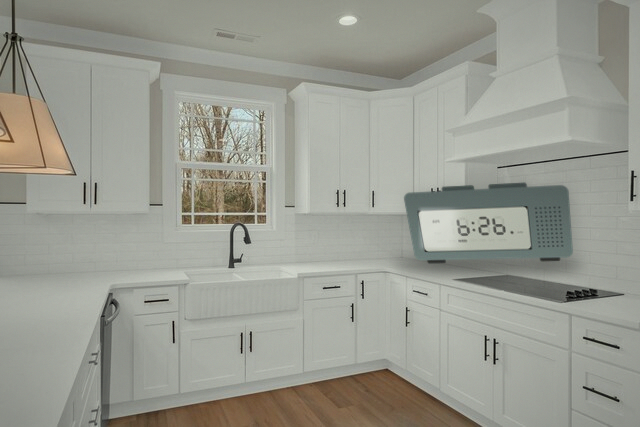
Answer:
6h26
